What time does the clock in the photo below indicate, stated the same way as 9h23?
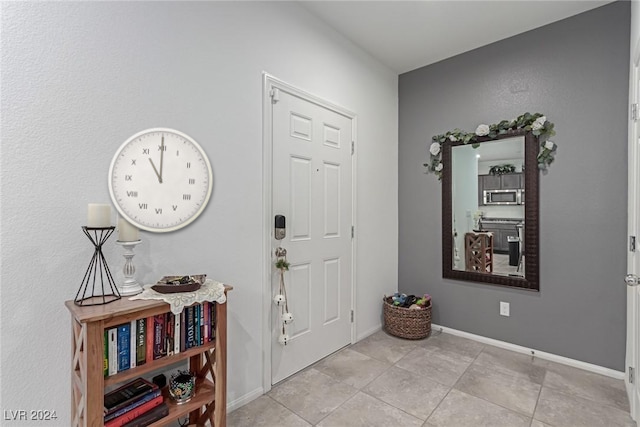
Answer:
11h00
